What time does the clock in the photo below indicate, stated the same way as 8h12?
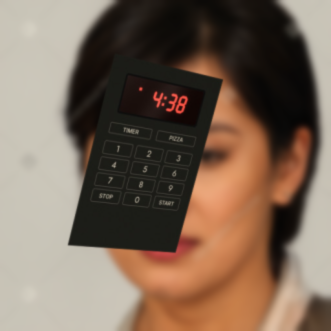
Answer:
4h38
